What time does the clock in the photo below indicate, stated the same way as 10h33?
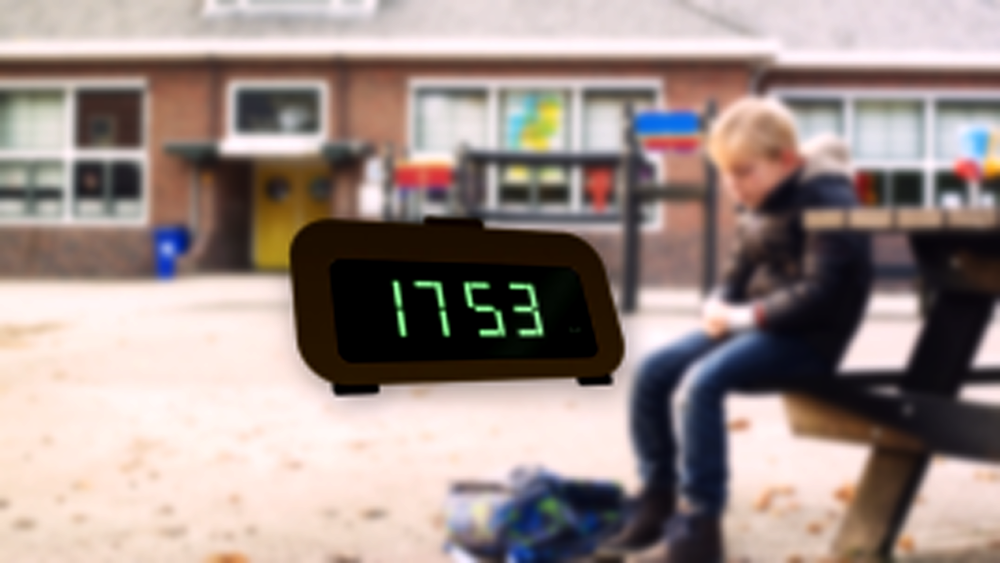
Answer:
17h53
